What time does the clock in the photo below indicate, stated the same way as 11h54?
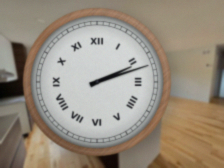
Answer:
2h12
